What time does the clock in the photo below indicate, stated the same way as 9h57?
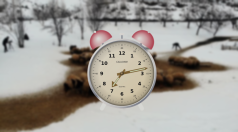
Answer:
7h13
